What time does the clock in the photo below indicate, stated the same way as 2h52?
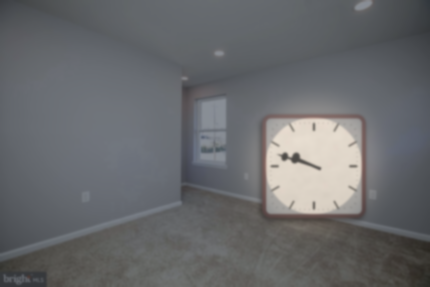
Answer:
9h48
